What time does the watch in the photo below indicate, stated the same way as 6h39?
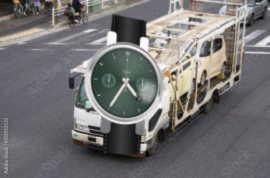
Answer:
4h35
